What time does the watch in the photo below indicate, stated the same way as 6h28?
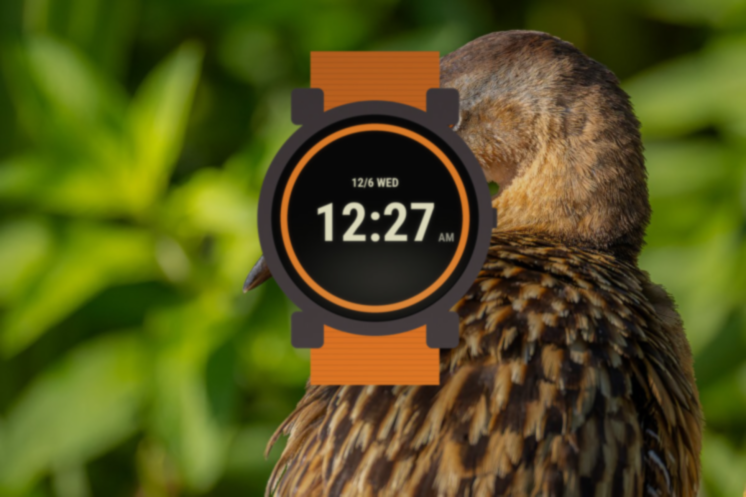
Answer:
12h27
